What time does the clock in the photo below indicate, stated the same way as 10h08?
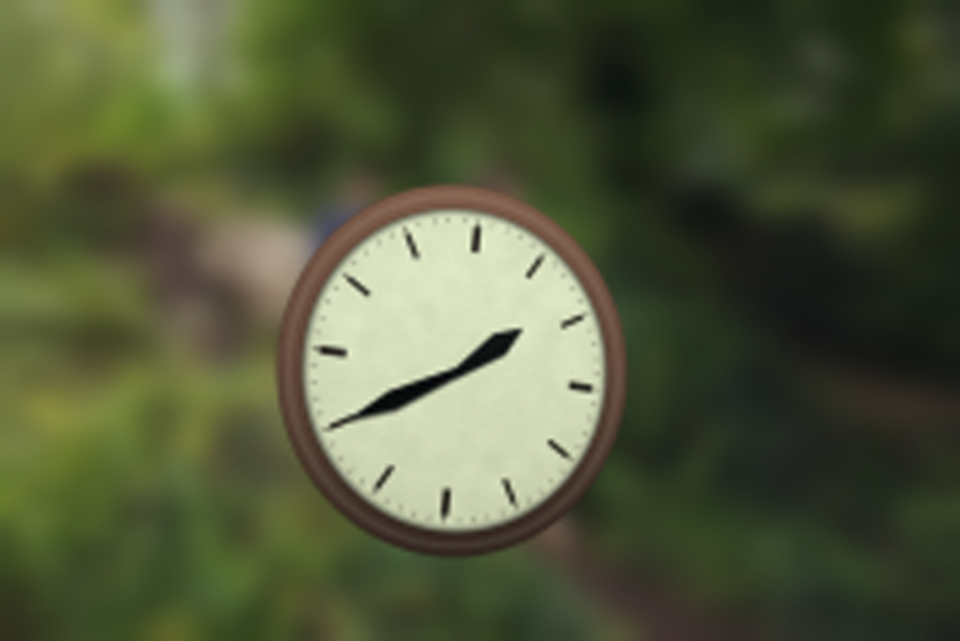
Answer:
1h40
